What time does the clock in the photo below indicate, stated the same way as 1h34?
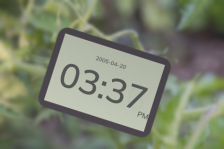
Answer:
3h37
